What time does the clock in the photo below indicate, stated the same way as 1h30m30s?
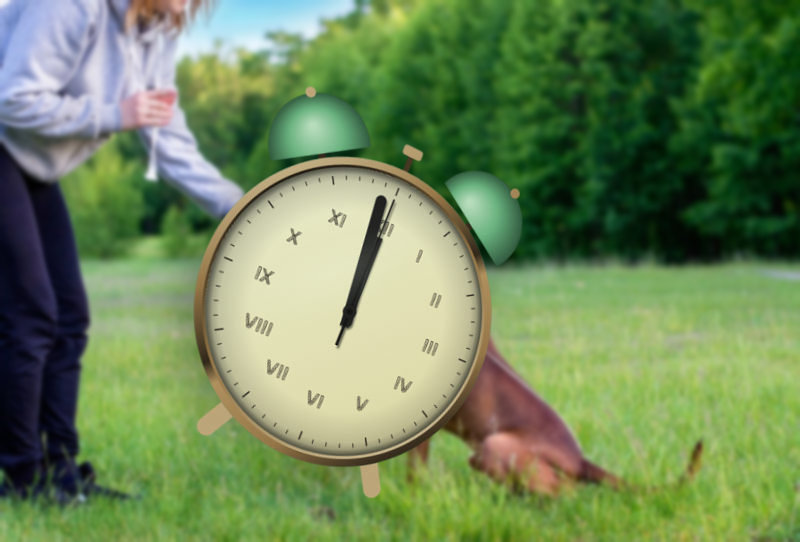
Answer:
11h59m00s
